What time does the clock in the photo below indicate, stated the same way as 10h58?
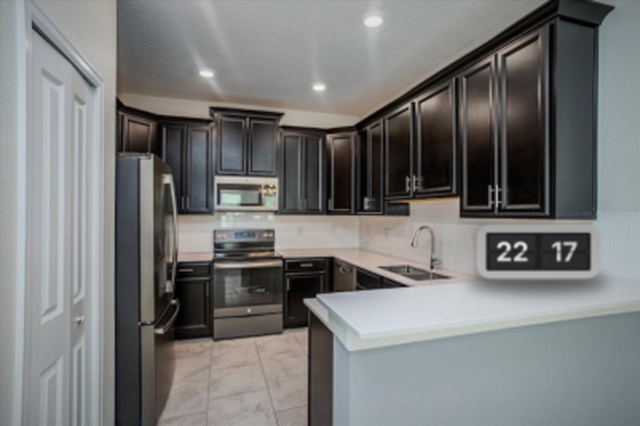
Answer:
22h17
